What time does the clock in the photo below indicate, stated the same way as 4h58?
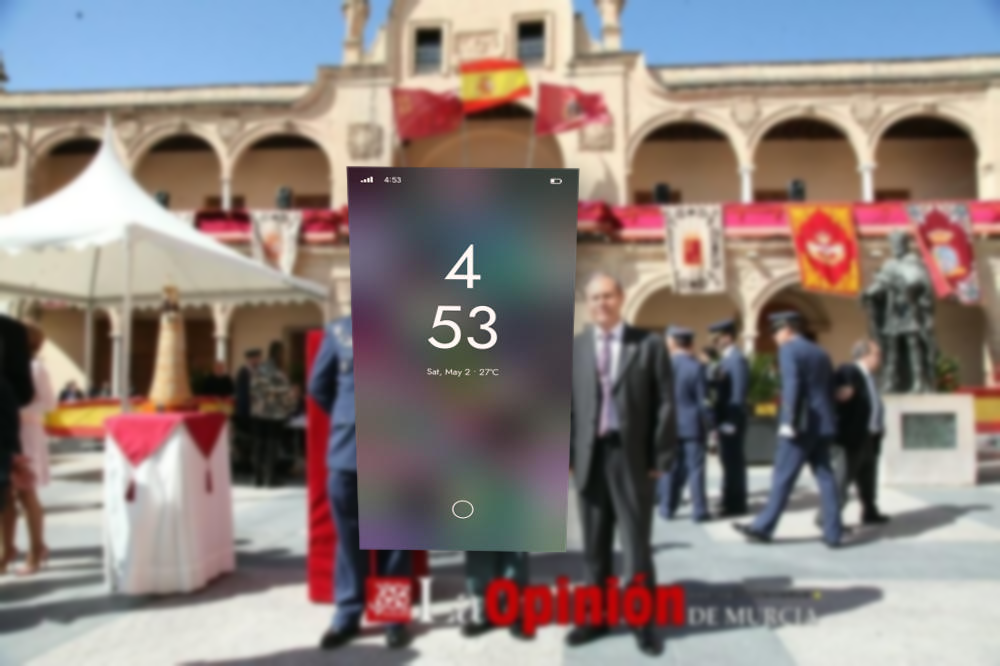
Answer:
4h53
